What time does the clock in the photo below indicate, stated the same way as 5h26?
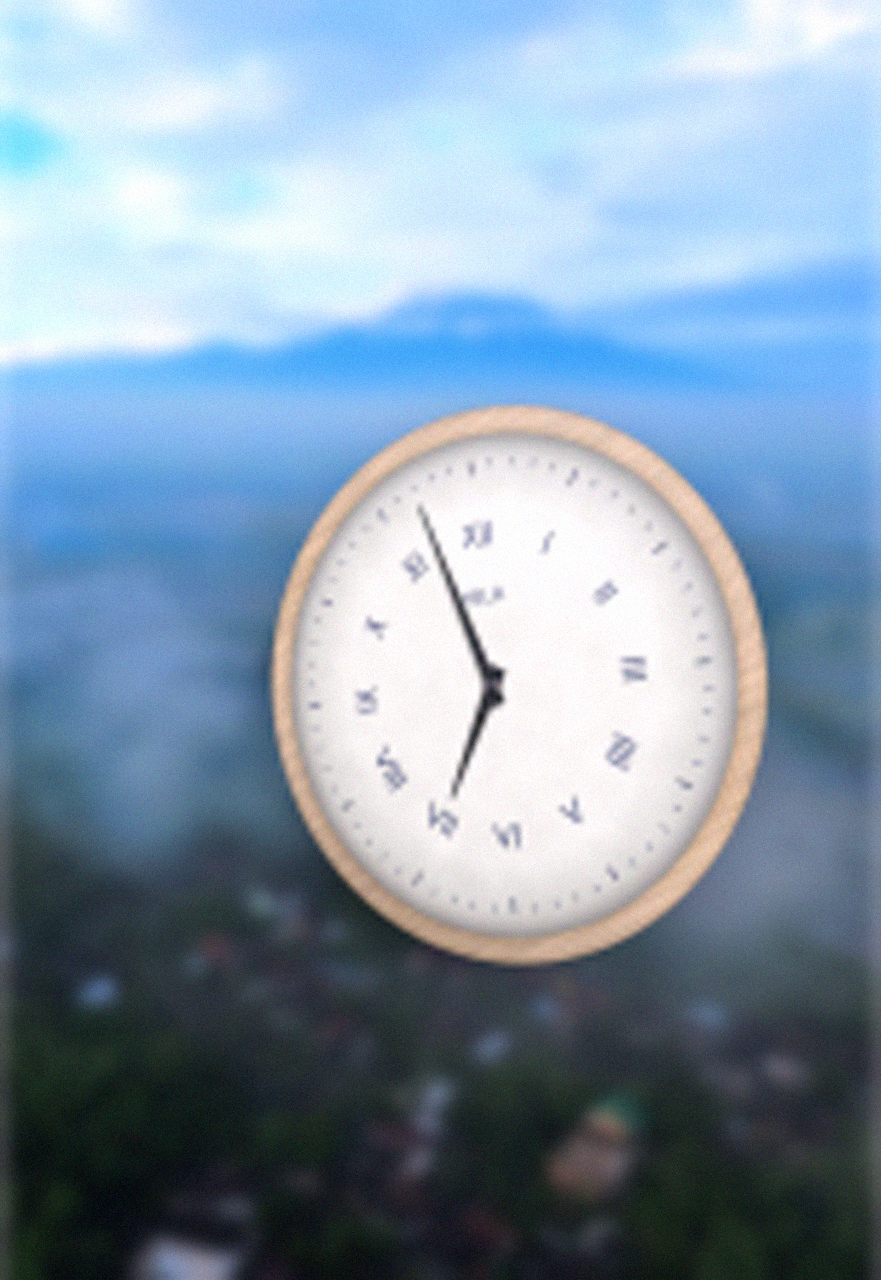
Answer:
6h57
